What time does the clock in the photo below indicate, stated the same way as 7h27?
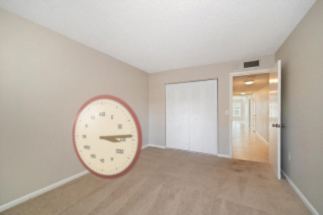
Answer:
3h14
